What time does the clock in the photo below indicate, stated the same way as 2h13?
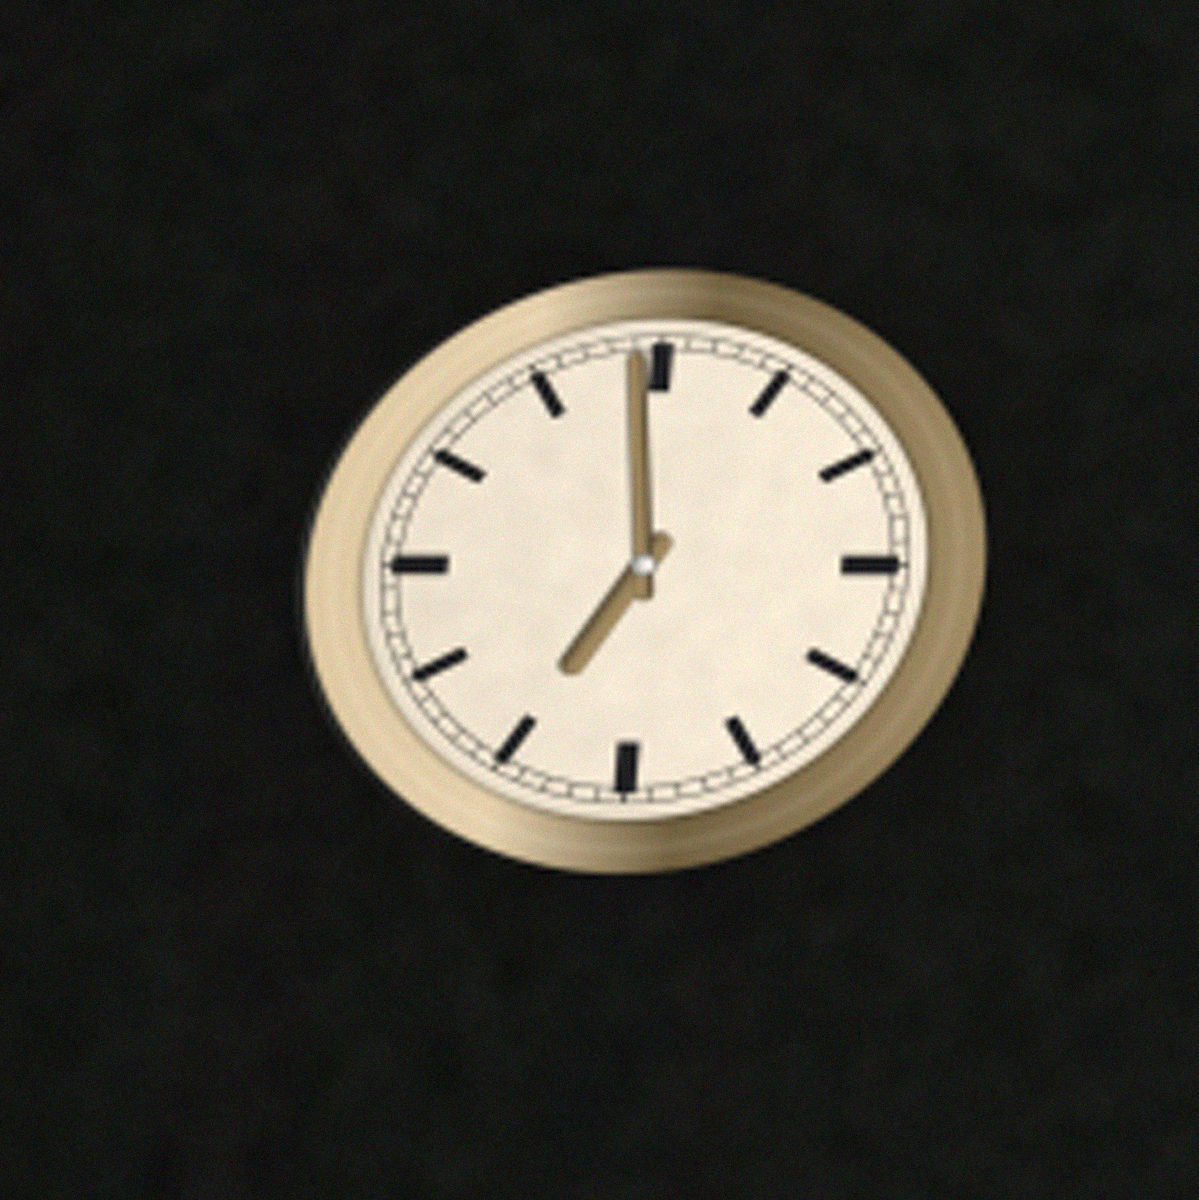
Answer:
6h59
